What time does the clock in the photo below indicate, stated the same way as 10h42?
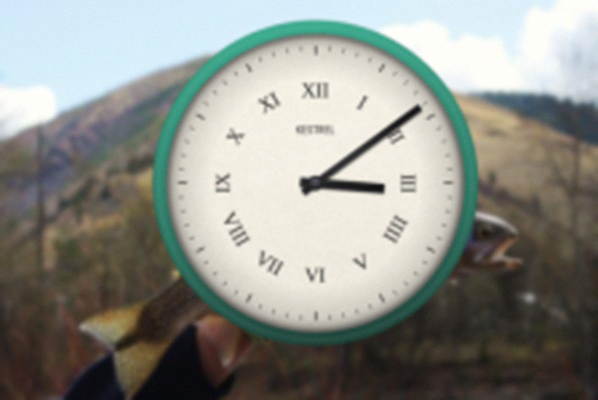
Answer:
3h09
